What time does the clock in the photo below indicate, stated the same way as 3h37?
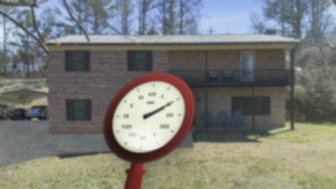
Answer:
2h10
